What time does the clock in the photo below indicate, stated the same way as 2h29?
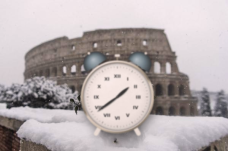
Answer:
1h39
